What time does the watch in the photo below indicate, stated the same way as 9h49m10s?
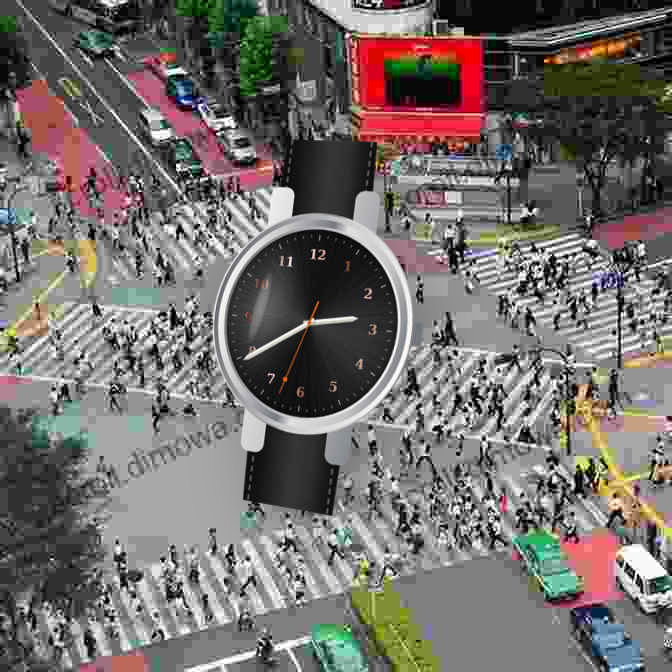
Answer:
2h39m33s
